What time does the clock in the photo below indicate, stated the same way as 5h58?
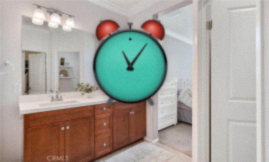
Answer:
11h06
